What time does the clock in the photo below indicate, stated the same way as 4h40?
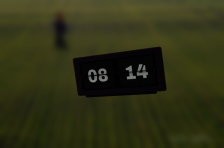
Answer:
8h14
